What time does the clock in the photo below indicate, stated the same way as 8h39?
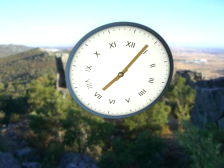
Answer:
7h04
